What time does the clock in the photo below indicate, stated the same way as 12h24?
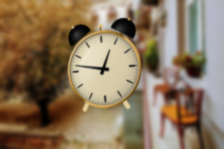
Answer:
12h47
